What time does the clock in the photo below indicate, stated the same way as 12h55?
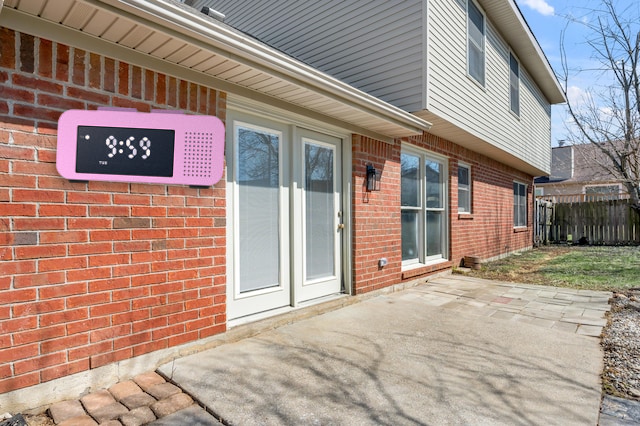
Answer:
9h59
